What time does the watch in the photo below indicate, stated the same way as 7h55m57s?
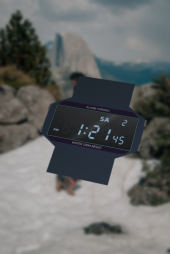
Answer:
1h21m45s
